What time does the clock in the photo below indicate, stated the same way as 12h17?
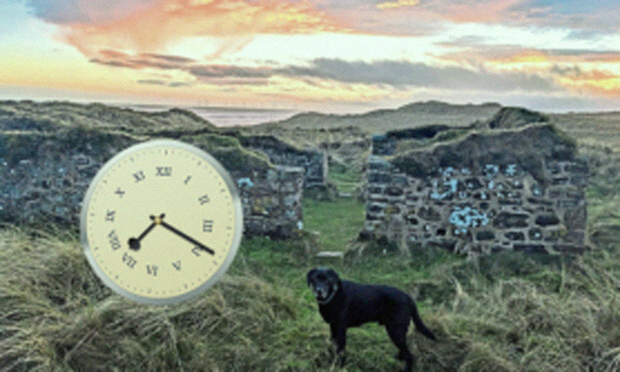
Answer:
7h19
